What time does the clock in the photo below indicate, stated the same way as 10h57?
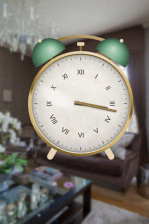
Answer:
3h17
